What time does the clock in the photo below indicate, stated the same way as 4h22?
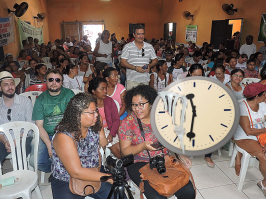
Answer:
11h31
